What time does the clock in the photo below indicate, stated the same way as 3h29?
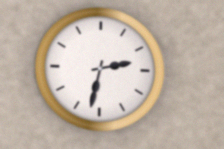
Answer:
2h32
